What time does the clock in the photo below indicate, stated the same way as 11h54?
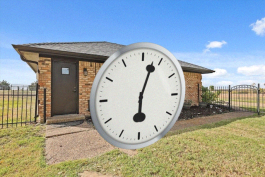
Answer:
6h03
